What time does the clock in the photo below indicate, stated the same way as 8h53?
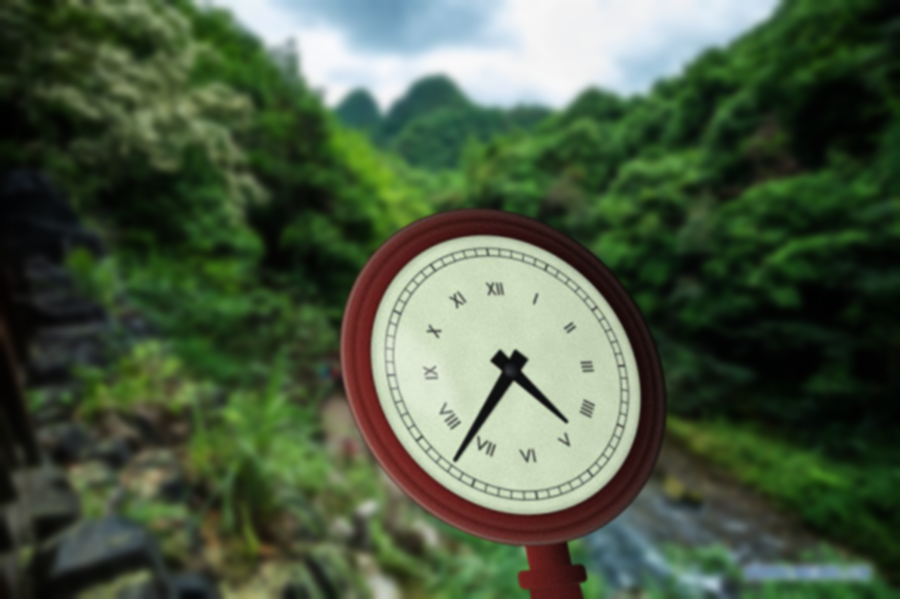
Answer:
4h37
